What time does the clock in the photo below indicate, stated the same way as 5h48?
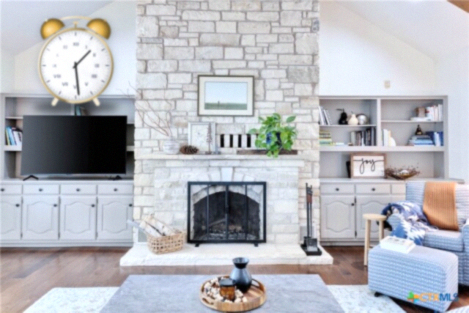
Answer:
1h29
